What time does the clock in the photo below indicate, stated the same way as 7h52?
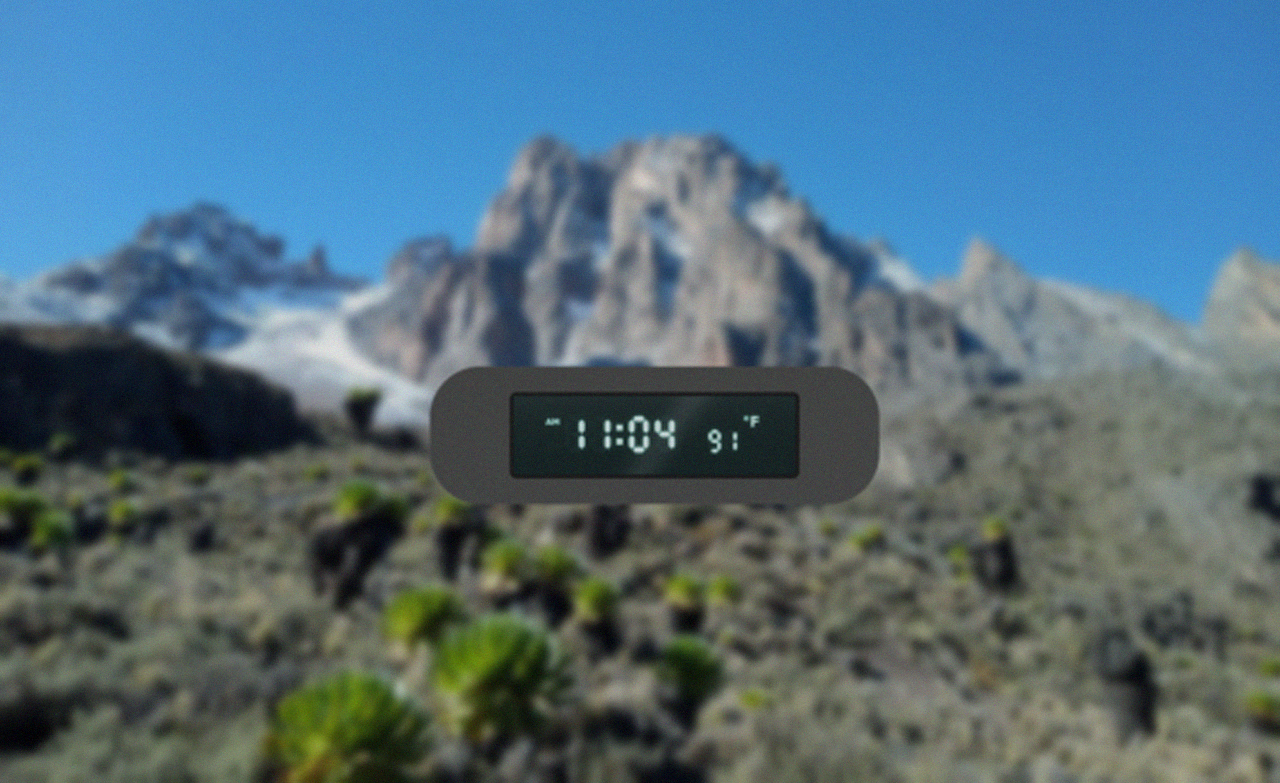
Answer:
11h04
